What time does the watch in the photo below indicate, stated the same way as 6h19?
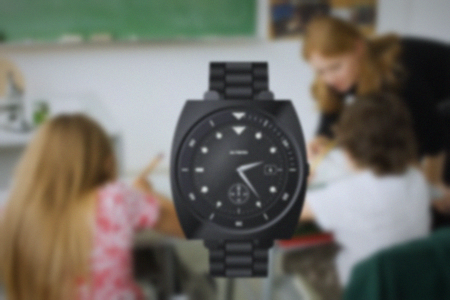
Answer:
2h24
